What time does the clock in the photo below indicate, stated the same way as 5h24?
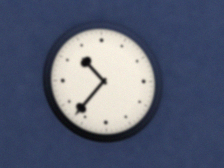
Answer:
10h37
